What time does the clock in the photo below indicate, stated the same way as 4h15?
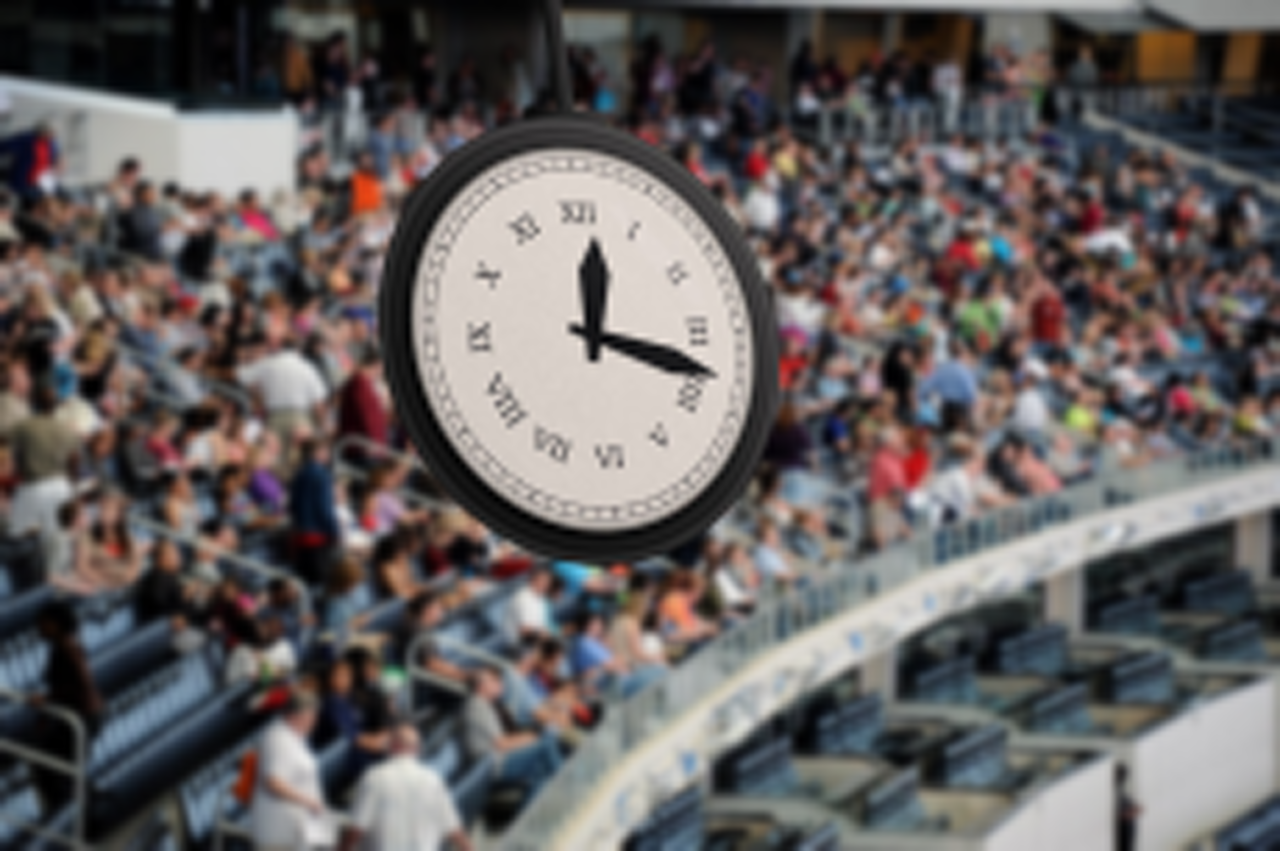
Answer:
12h18
